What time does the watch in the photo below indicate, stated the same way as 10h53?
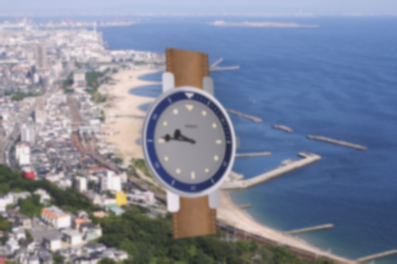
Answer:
9h46
